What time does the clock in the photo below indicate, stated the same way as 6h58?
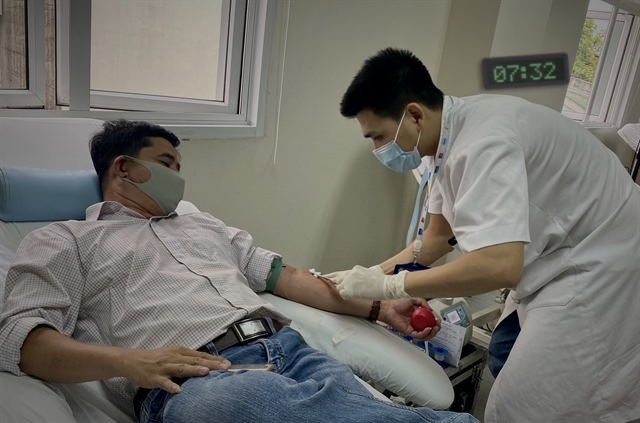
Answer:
7h32
